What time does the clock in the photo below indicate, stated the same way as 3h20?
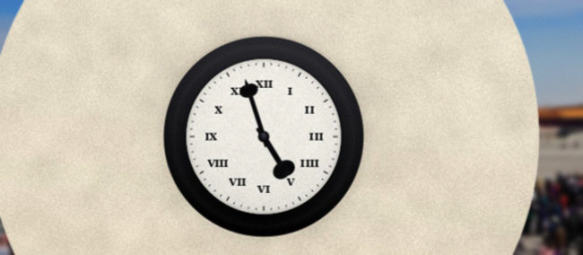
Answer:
4h57
